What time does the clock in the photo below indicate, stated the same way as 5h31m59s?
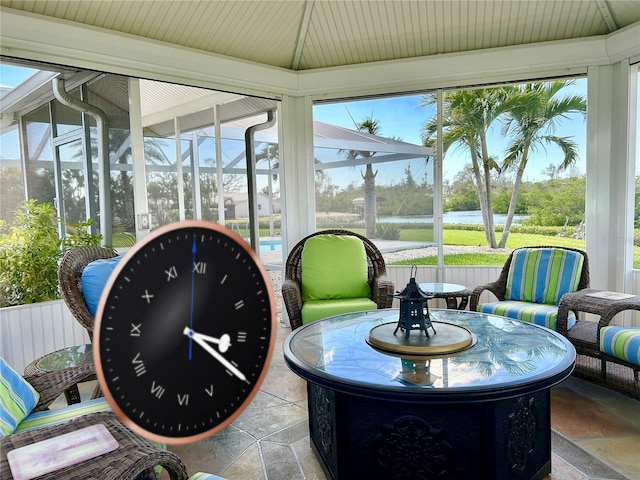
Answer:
3h19m59s
